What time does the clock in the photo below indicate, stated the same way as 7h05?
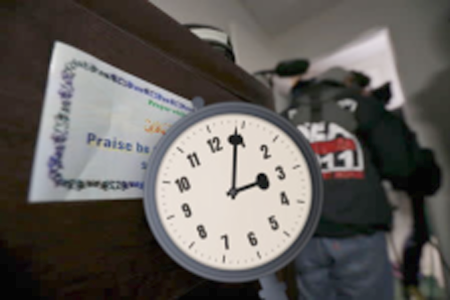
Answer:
3h04
